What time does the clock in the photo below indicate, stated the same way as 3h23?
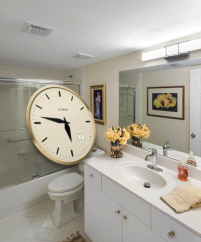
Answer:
5h47
